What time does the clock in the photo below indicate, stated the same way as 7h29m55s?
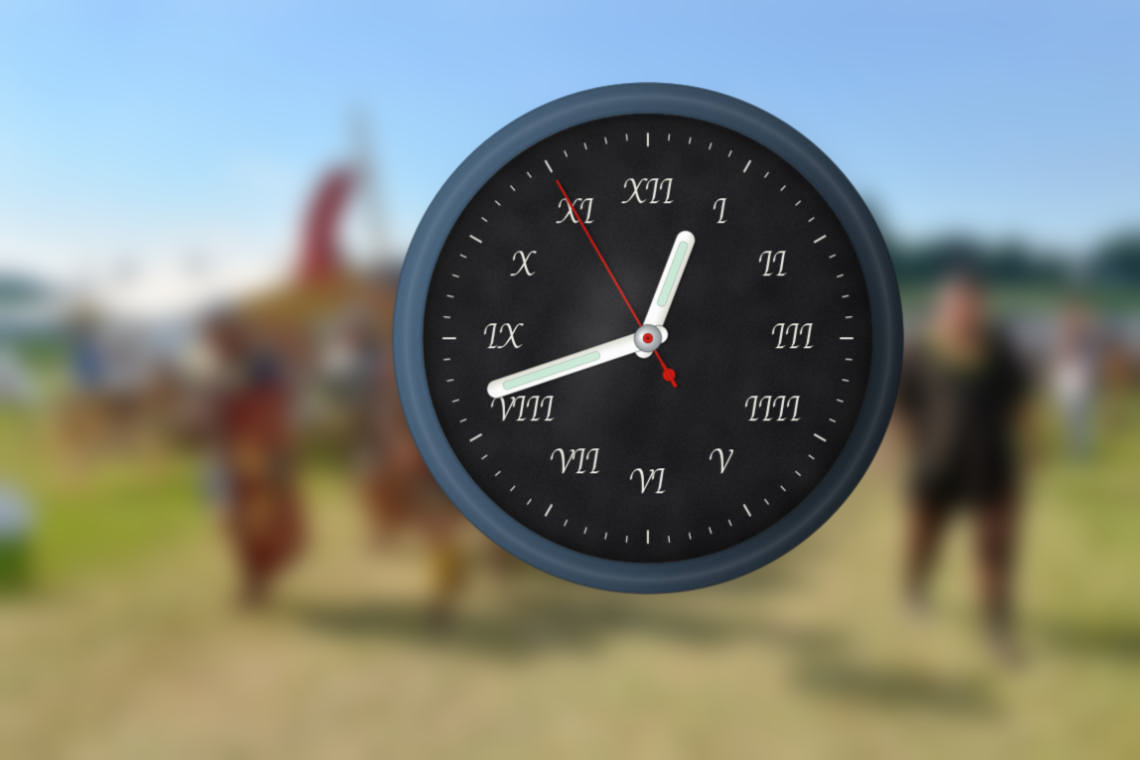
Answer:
12h41m55s
